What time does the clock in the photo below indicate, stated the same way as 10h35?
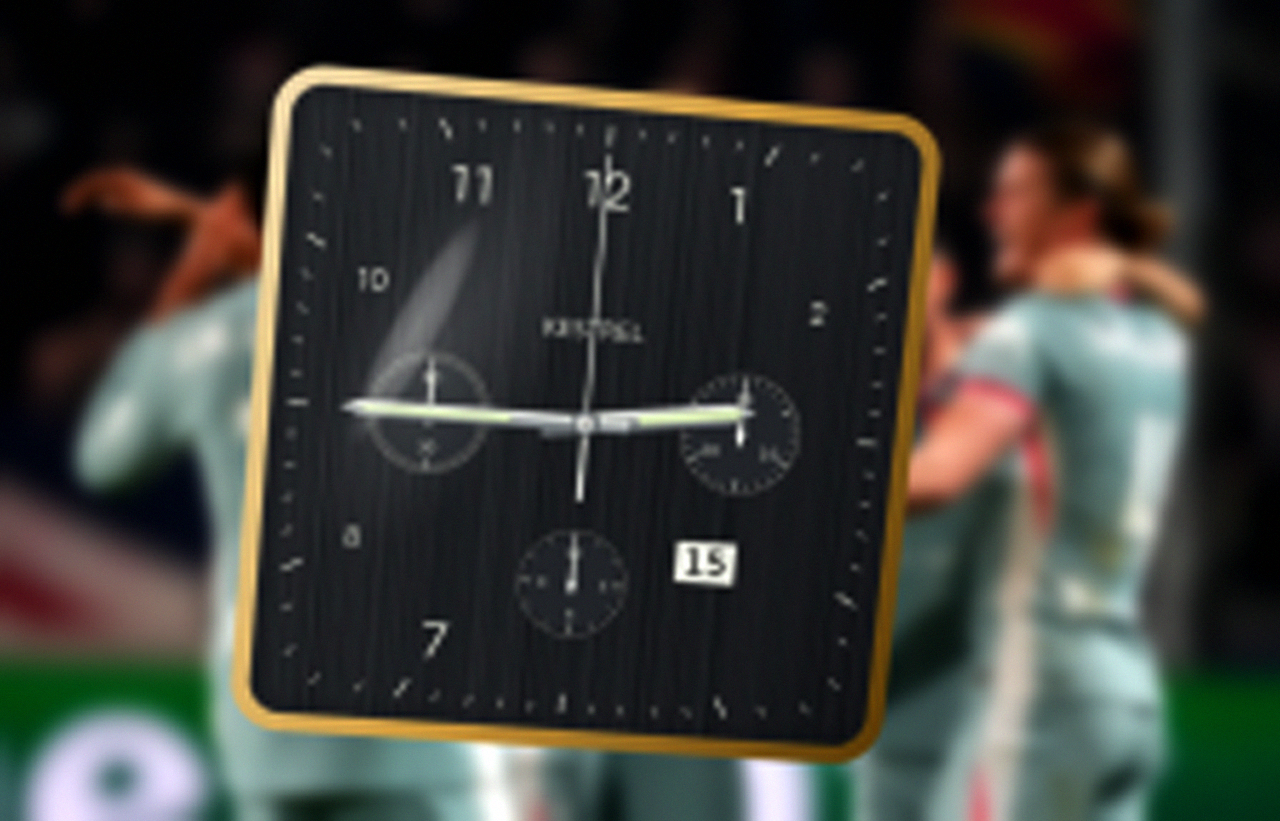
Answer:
2h45
